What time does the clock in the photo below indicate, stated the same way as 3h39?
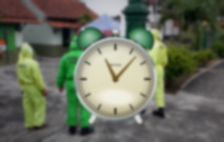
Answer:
11h07
